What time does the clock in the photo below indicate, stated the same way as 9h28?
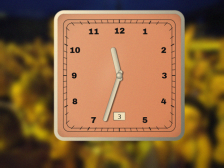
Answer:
11h33
